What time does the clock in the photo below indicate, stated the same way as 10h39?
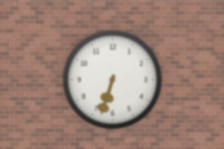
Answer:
6h33
